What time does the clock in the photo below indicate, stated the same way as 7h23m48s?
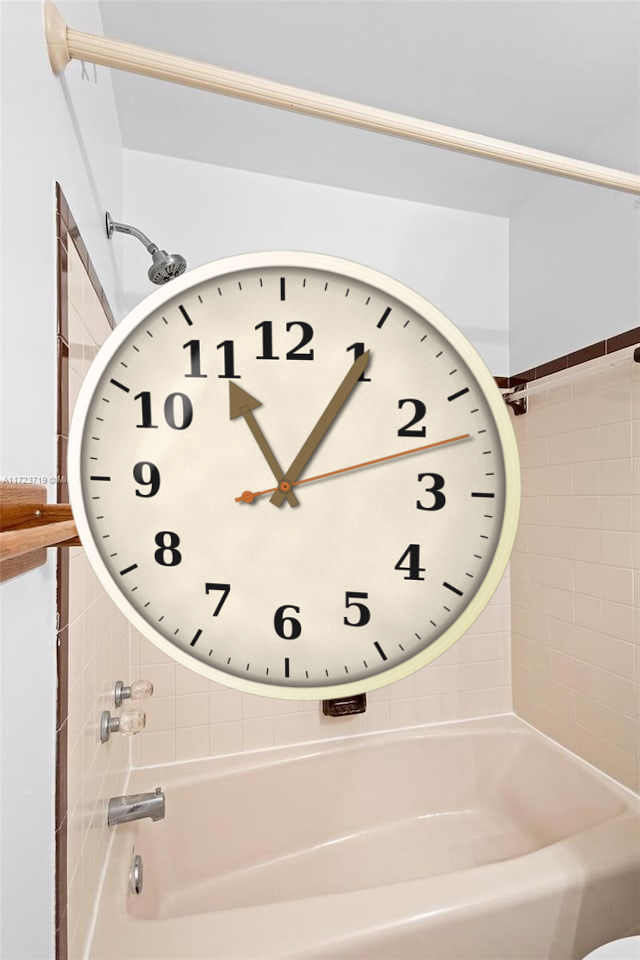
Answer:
11h05m12s
